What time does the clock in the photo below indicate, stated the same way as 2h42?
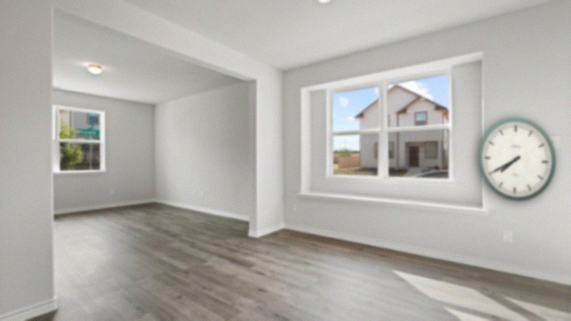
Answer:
7h40
